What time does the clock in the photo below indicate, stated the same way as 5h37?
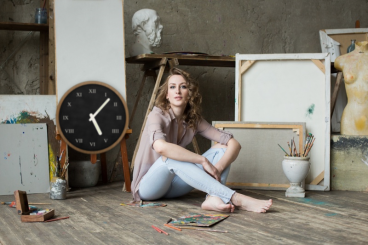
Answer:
5h07
